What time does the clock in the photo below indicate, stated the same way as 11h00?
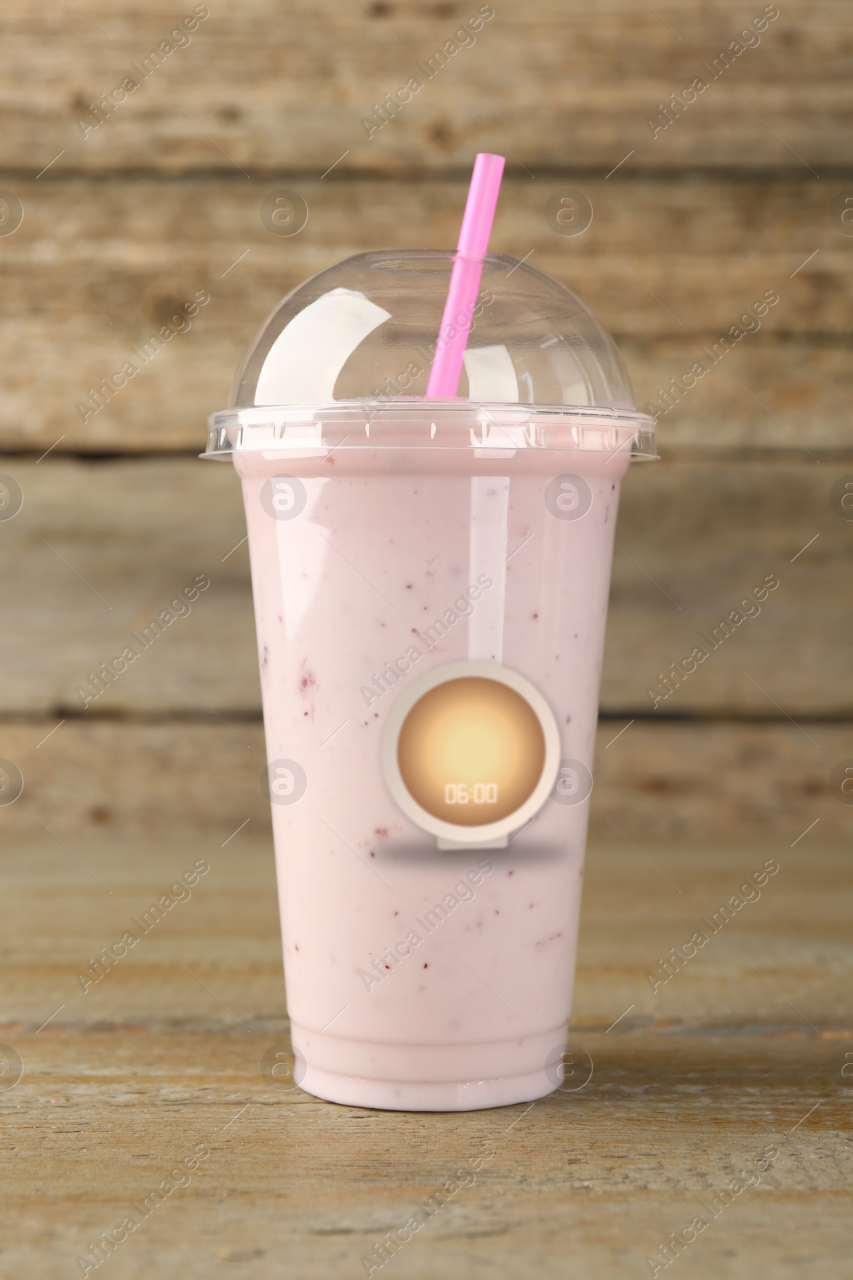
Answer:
6h00
